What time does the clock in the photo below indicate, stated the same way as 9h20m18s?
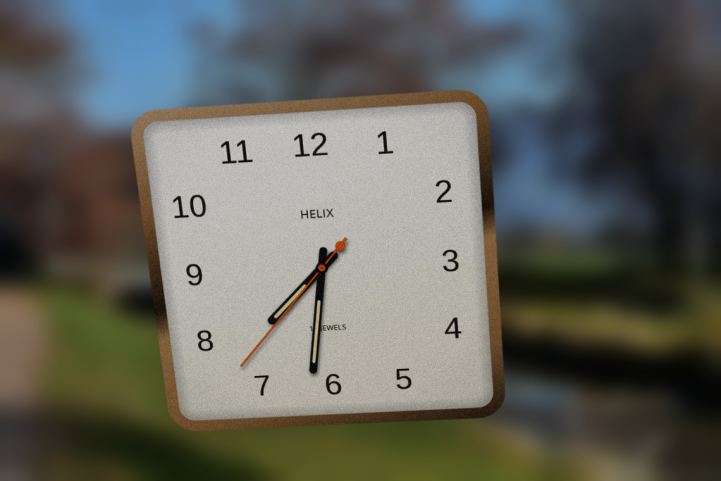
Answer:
7h31m37s
